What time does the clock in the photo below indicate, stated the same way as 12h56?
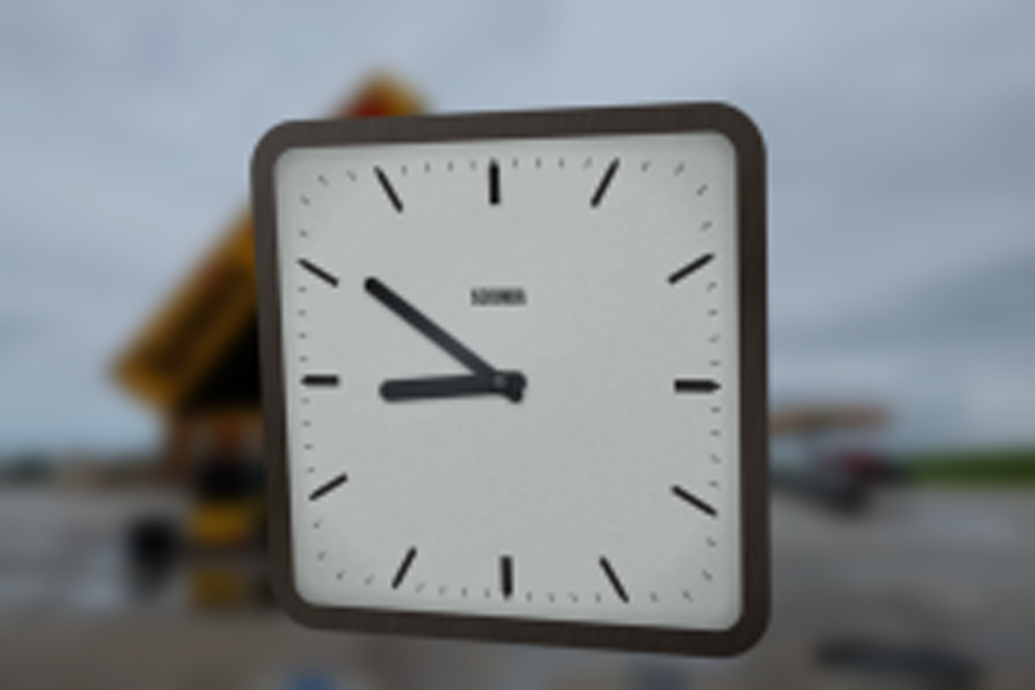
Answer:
8h51
